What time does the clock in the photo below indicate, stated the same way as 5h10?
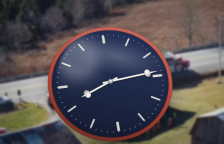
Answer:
8h14
